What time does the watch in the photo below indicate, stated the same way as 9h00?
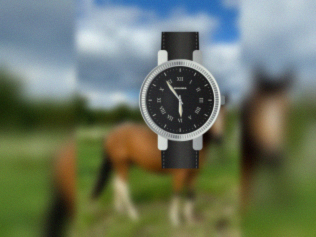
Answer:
5h54
